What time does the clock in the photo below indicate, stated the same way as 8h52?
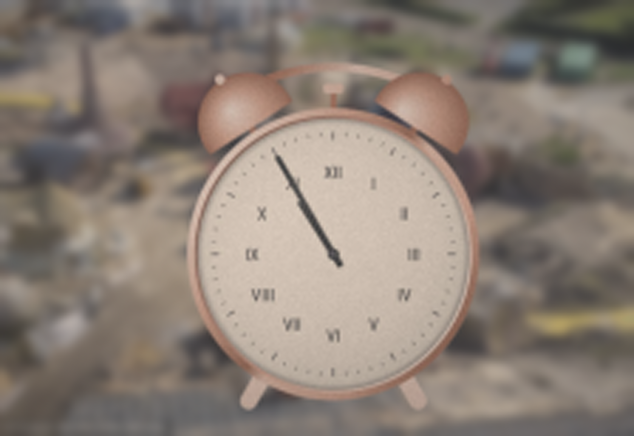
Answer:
10h55
